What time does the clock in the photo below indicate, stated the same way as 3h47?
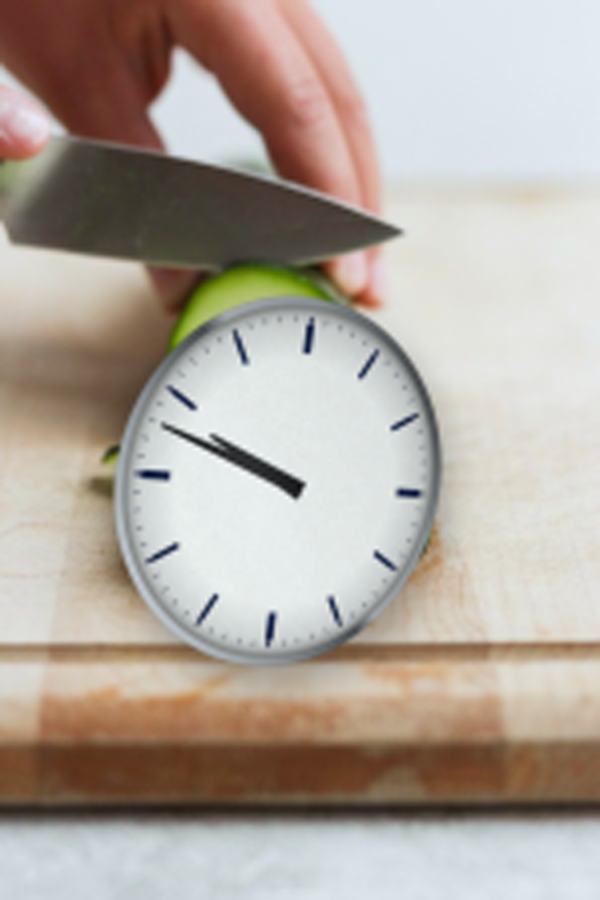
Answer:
9h48
